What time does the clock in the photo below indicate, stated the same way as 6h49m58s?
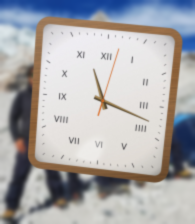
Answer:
11h18m02s
